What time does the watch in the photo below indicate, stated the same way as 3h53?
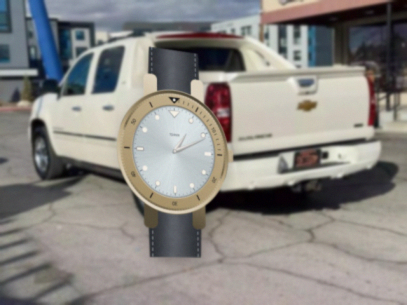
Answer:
1h11
